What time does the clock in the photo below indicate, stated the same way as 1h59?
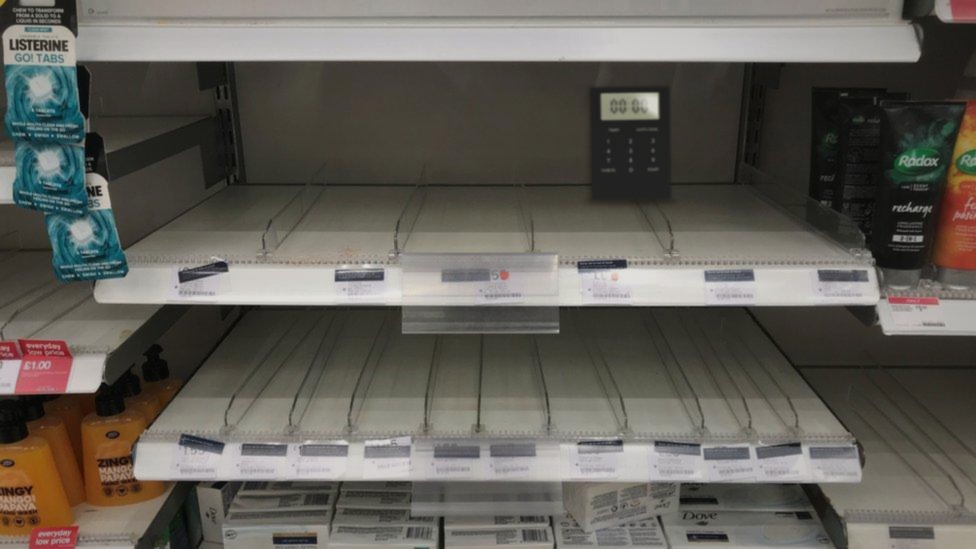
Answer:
0h00
